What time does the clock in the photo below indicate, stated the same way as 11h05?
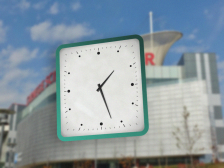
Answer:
1h27
